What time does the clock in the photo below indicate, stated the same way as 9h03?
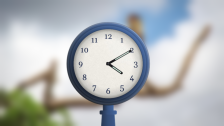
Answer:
4h10
